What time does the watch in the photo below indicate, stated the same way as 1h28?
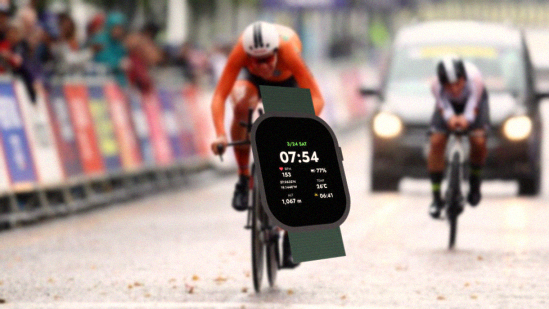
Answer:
7h54
